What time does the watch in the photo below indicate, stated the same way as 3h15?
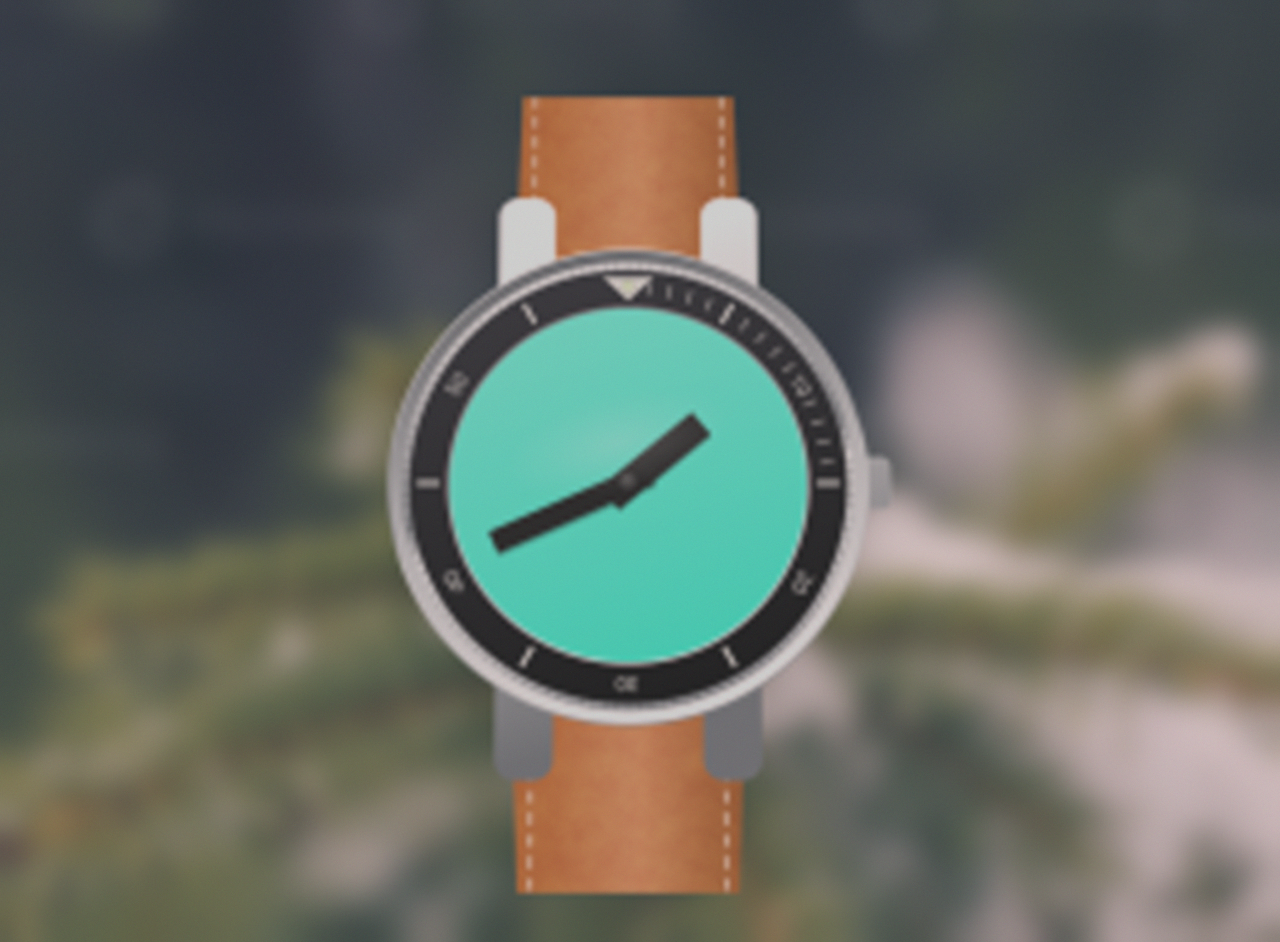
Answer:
1h41
